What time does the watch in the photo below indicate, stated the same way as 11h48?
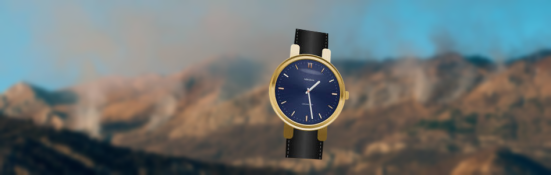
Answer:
1h28
